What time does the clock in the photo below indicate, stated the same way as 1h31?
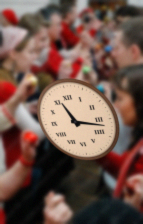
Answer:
11h17
